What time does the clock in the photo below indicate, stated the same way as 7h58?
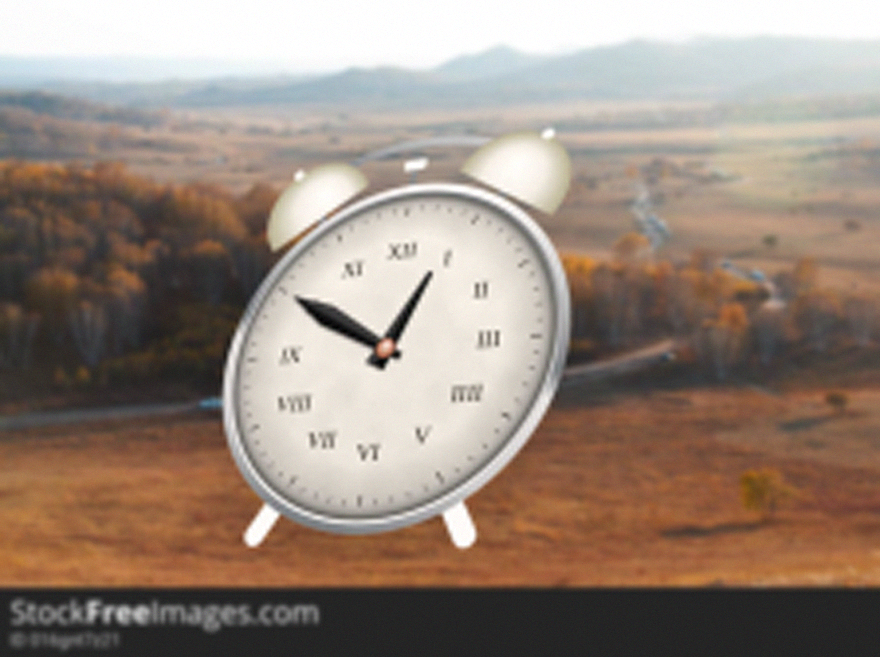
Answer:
12h50
